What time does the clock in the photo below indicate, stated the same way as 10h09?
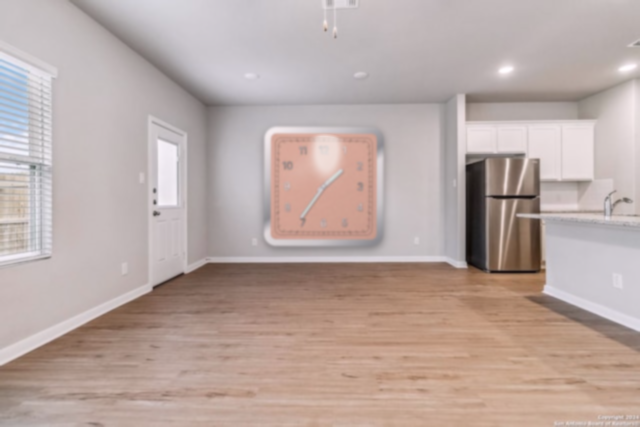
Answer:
1h36
